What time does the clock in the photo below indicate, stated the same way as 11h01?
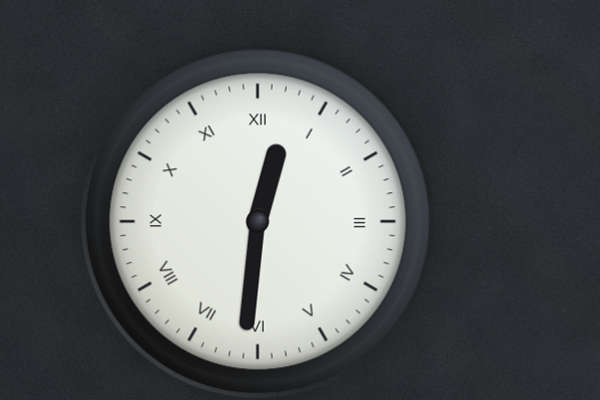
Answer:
12h31
